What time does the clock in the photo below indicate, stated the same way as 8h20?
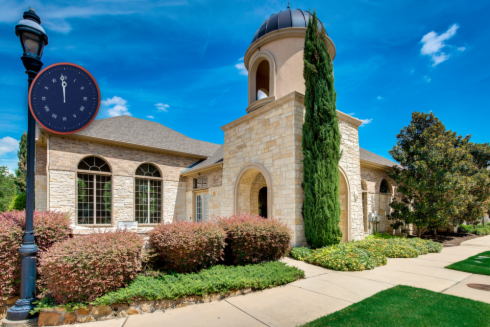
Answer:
11h59
